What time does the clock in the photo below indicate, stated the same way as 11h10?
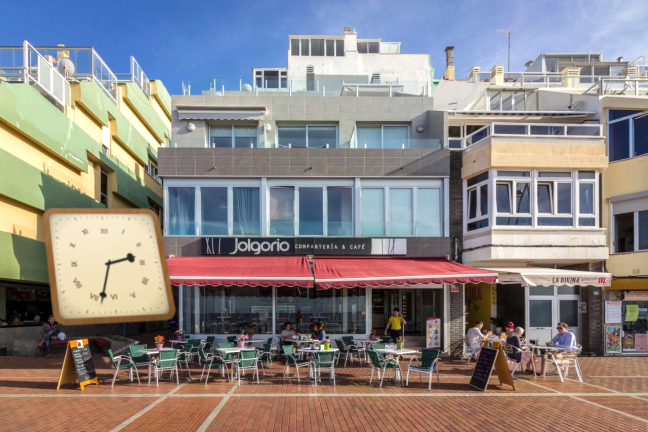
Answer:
2h33
